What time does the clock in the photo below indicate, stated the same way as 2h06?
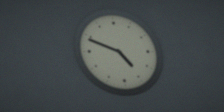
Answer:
4h49
